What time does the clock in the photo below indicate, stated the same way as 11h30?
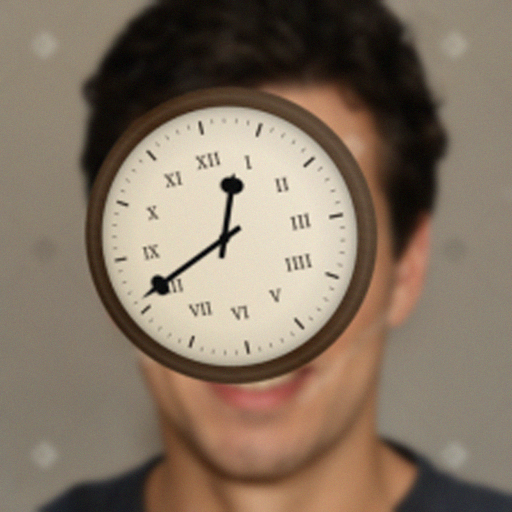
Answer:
12h41
